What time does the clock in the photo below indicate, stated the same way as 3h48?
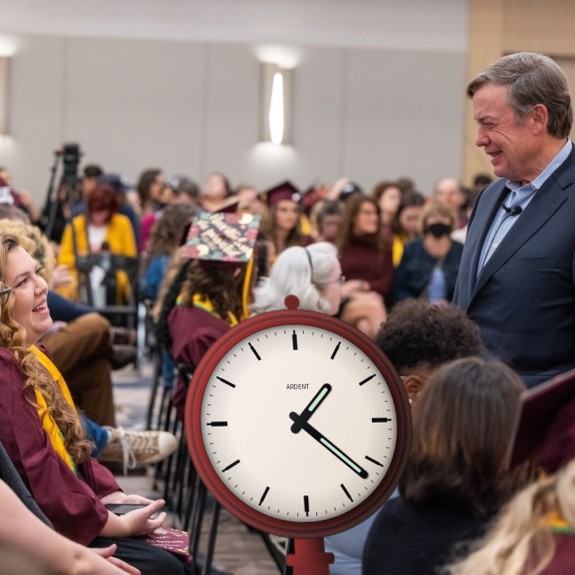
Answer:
1h22
